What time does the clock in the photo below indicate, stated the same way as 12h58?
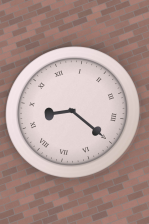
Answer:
9h25
